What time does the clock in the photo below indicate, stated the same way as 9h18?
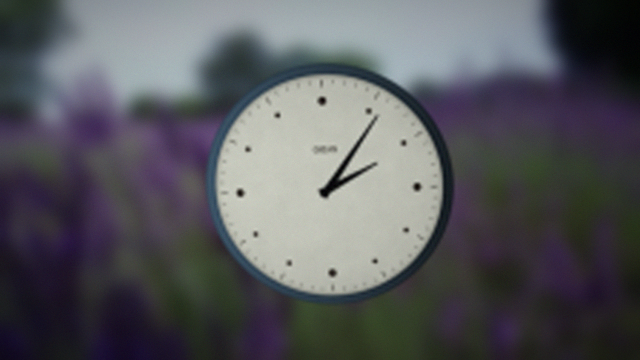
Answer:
2h06
